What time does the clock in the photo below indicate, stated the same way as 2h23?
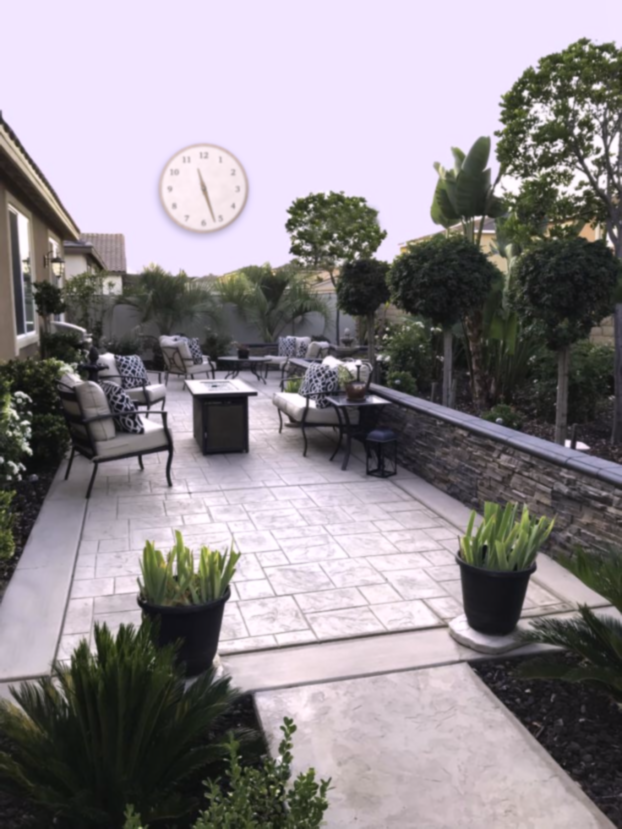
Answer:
11h27
